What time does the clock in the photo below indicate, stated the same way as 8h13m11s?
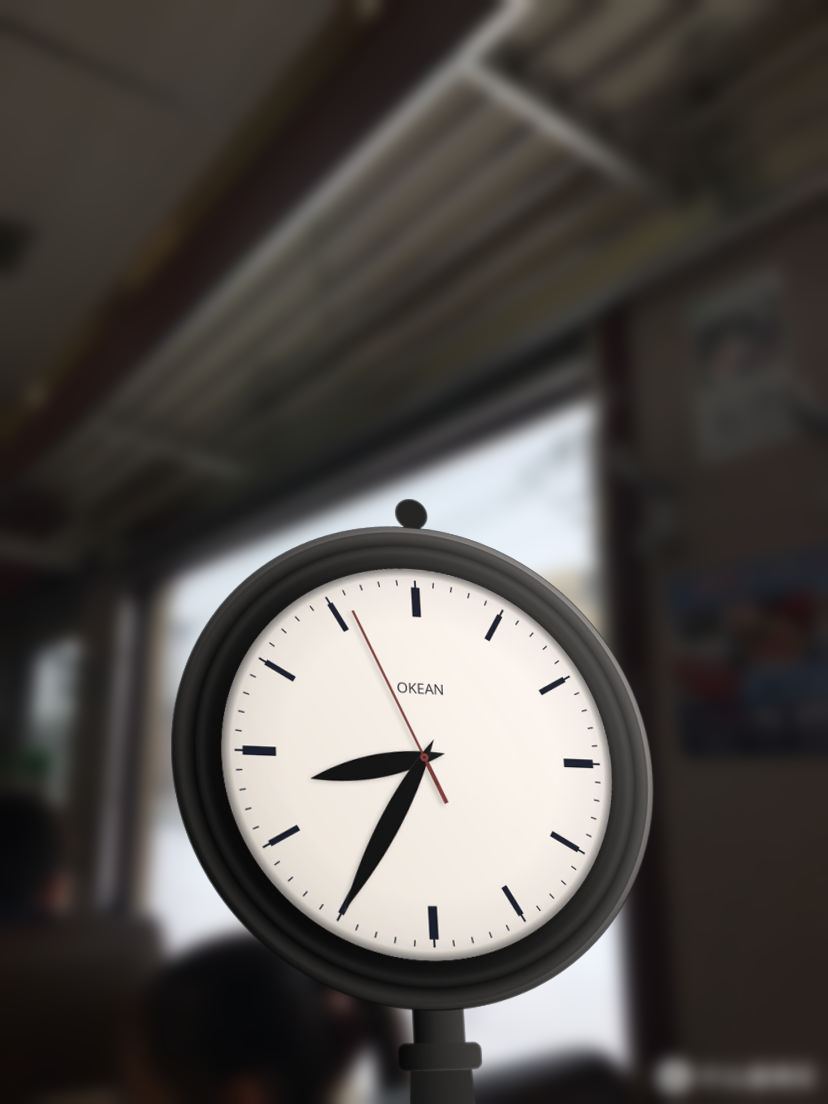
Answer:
8h34m56s
